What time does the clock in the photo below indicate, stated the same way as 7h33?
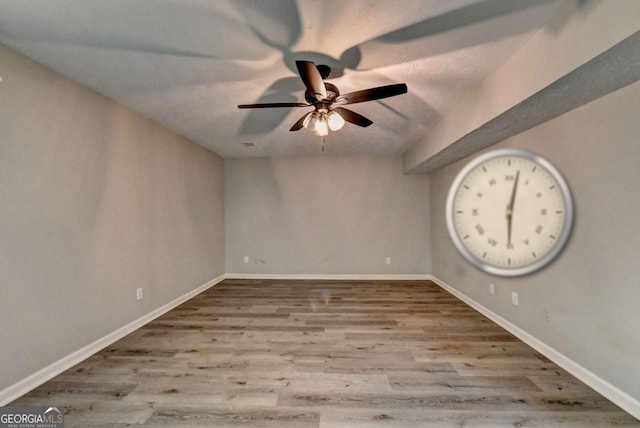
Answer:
6h02
